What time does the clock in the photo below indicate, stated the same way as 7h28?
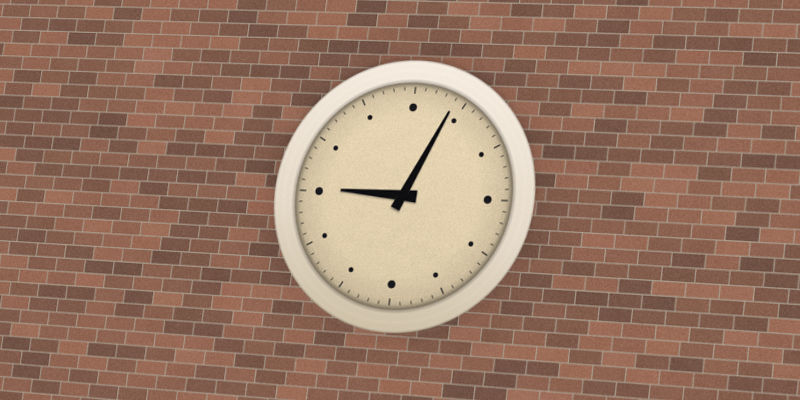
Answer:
9h04
